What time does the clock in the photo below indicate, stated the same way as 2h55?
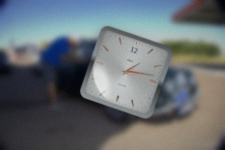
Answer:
1h13
